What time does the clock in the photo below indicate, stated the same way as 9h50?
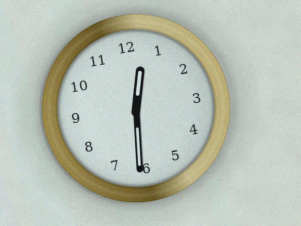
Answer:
12h31
